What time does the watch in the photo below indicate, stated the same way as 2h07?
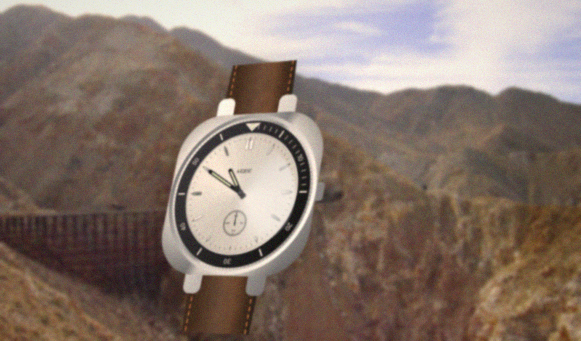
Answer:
10h50
